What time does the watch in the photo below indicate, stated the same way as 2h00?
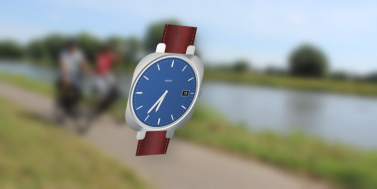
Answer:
6h36
